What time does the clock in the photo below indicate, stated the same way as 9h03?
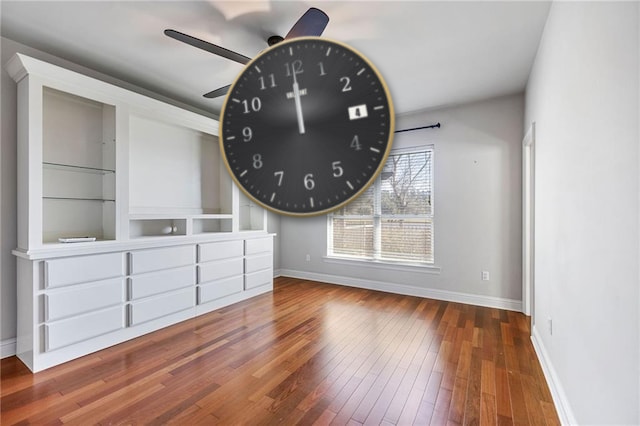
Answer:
12h00
